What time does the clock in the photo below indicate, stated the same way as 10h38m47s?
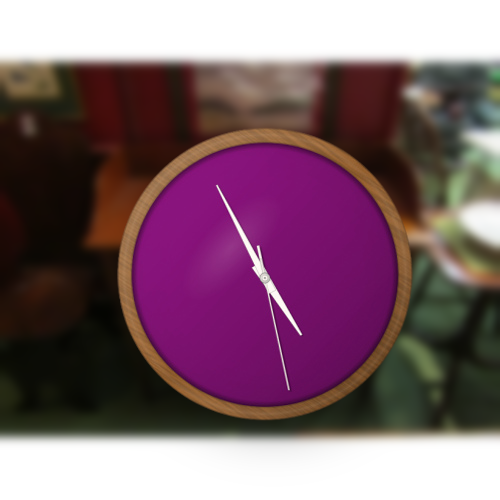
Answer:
4h55m28s
